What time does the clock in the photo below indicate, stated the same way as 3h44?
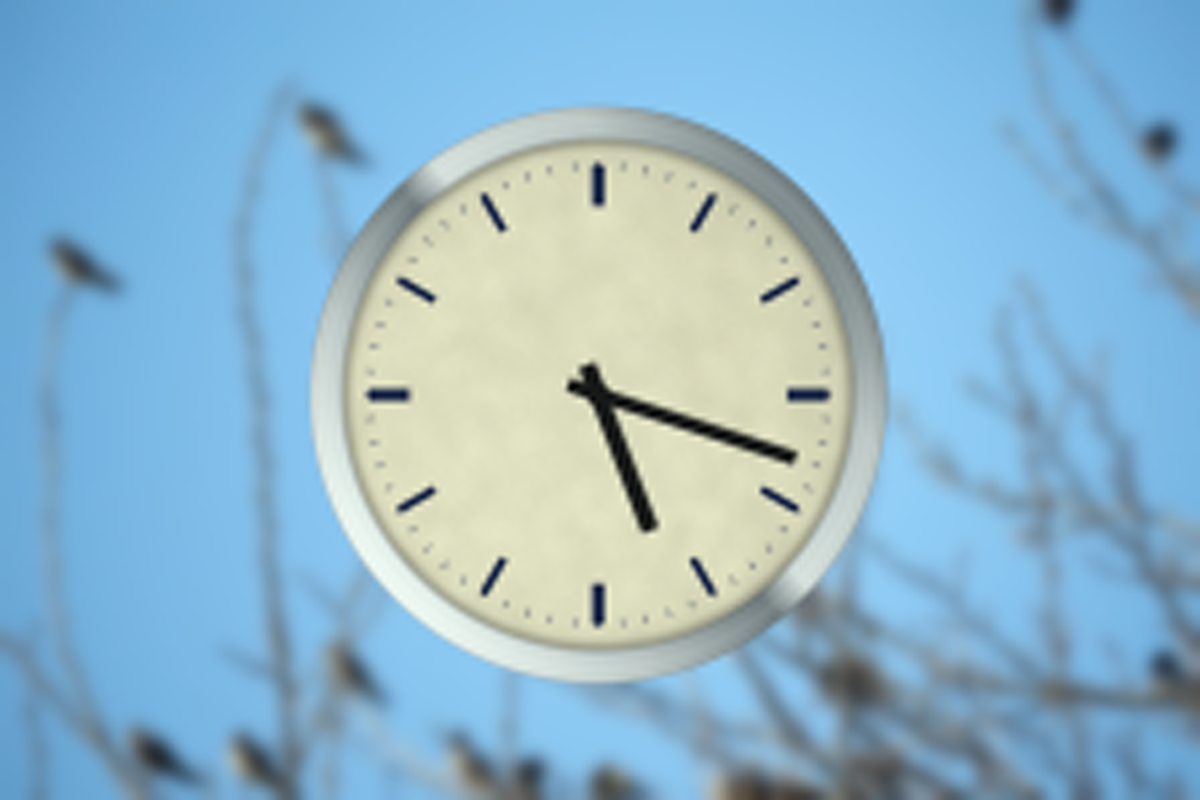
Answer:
5h18
